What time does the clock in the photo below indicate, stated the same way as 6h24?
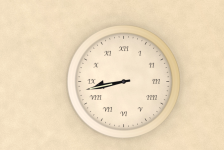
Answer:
8h43
